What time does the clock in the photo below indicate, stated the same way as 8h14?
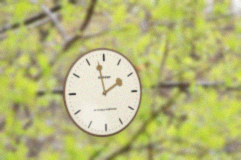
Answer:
1h58
